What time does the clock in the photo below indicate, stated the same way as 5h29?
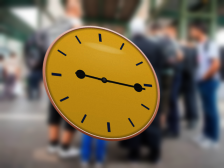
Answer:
9h16
